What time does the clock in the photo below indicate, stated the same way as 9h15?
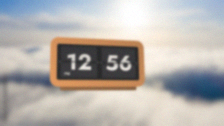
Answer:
12h56
